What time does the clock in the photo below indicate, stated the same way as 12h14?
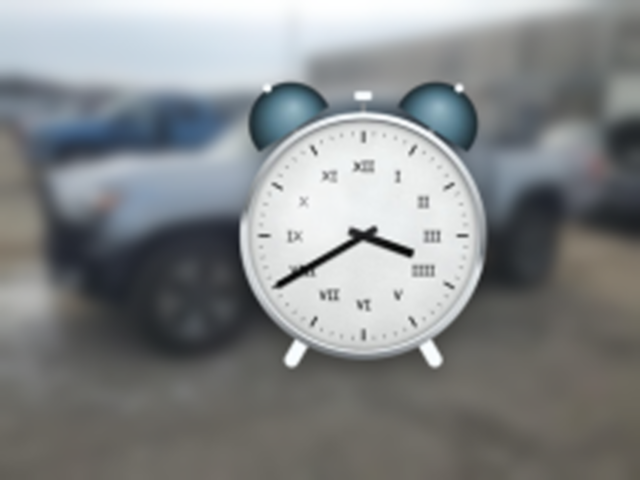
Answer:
3h40
